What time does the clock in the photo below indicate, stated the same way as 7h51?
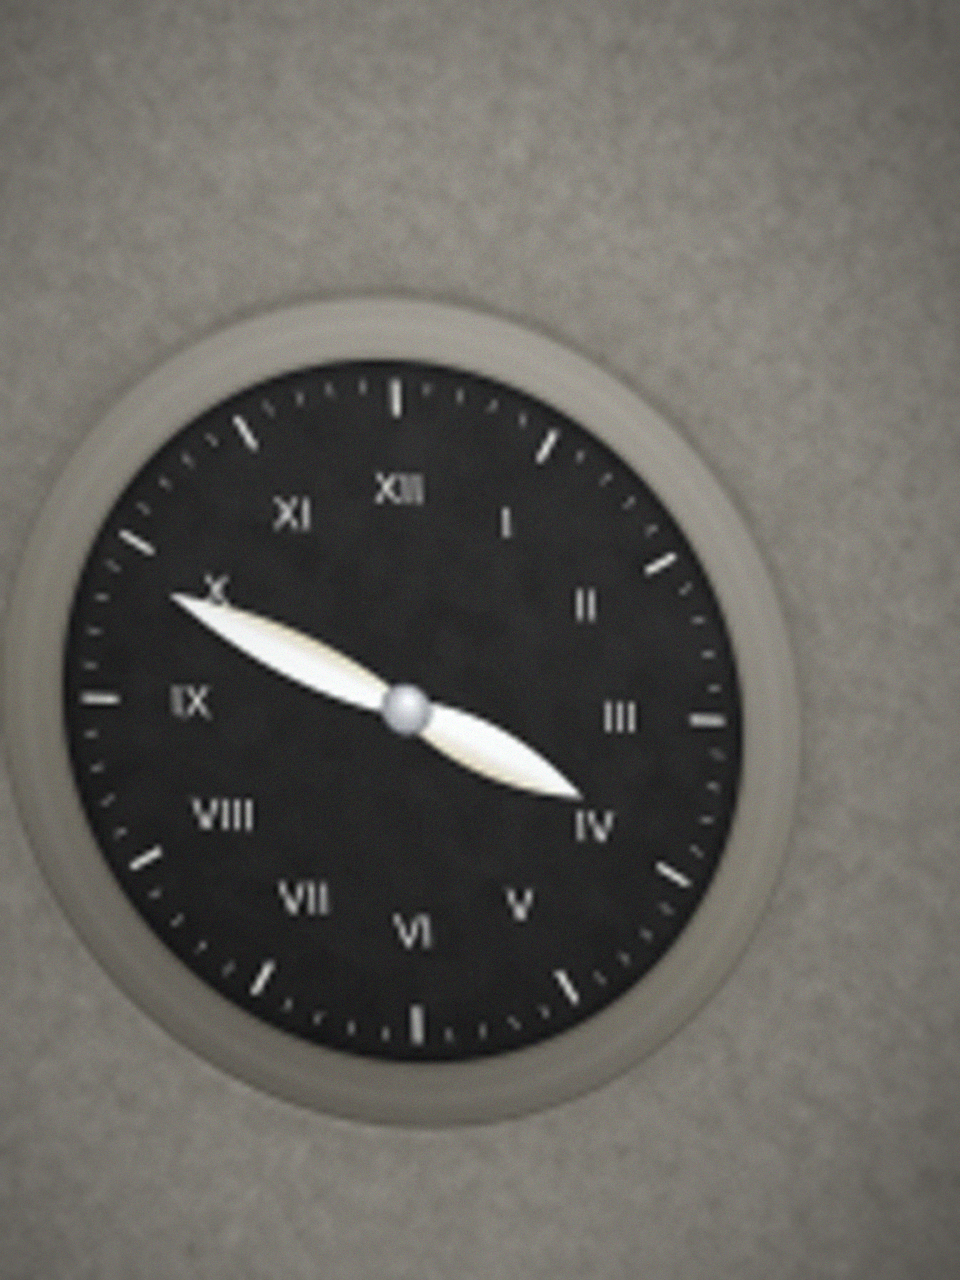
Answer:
3h49
